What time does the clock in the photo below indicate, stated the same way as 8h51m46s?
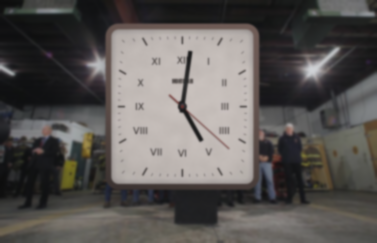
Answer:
5h01m22s
